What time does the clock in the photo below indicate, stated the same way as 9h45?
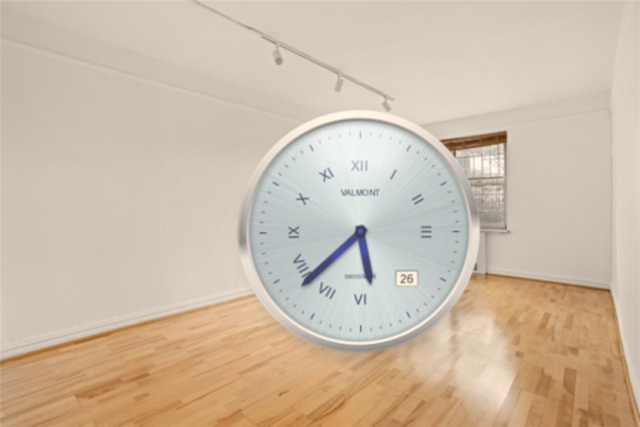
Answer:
5h38
